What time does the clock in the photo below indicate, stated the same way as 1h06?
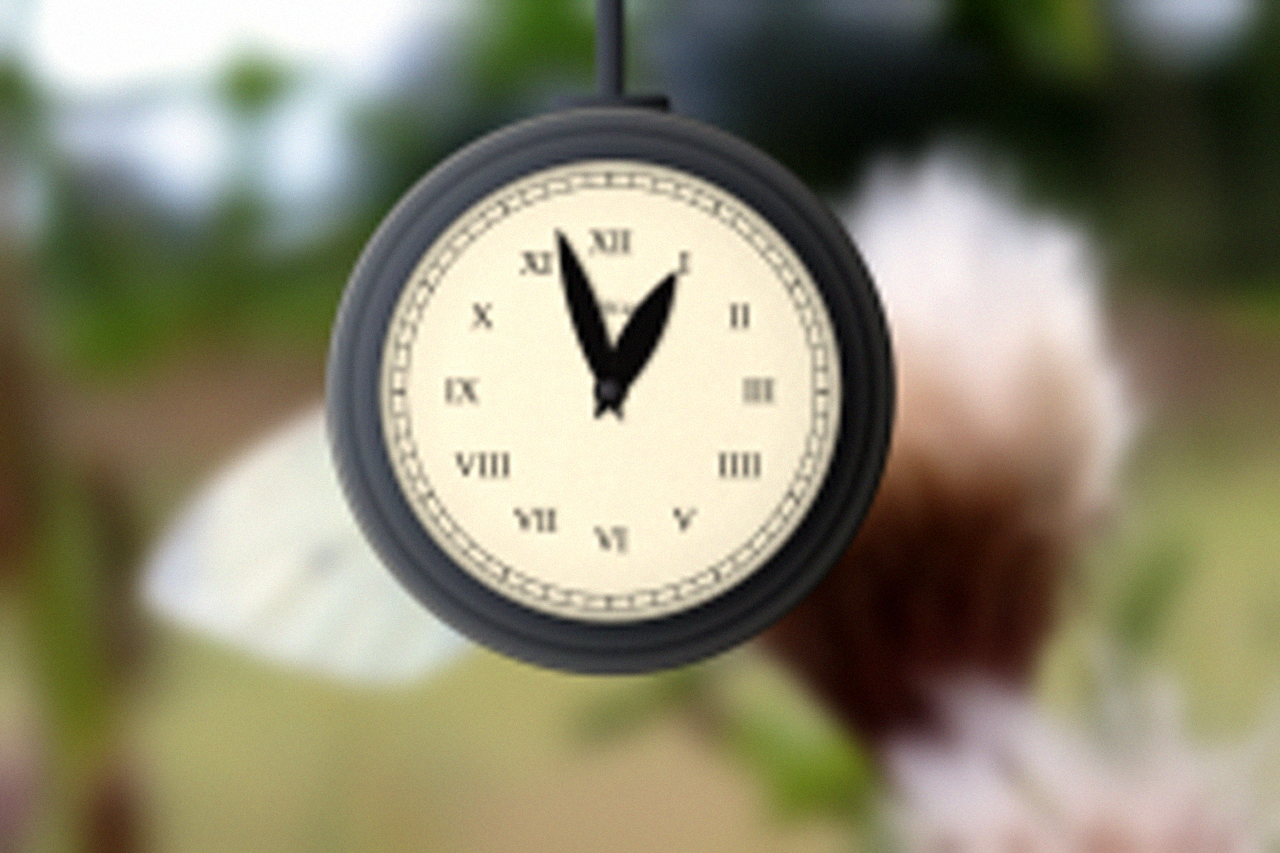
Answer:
12h57
